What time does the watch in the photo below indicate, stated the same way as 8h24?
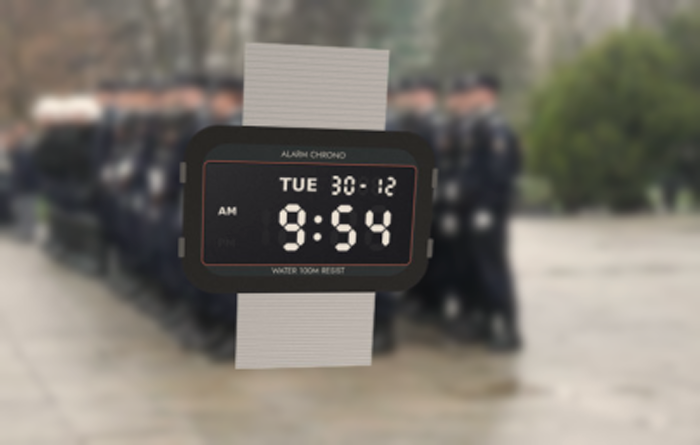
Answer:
9h54
